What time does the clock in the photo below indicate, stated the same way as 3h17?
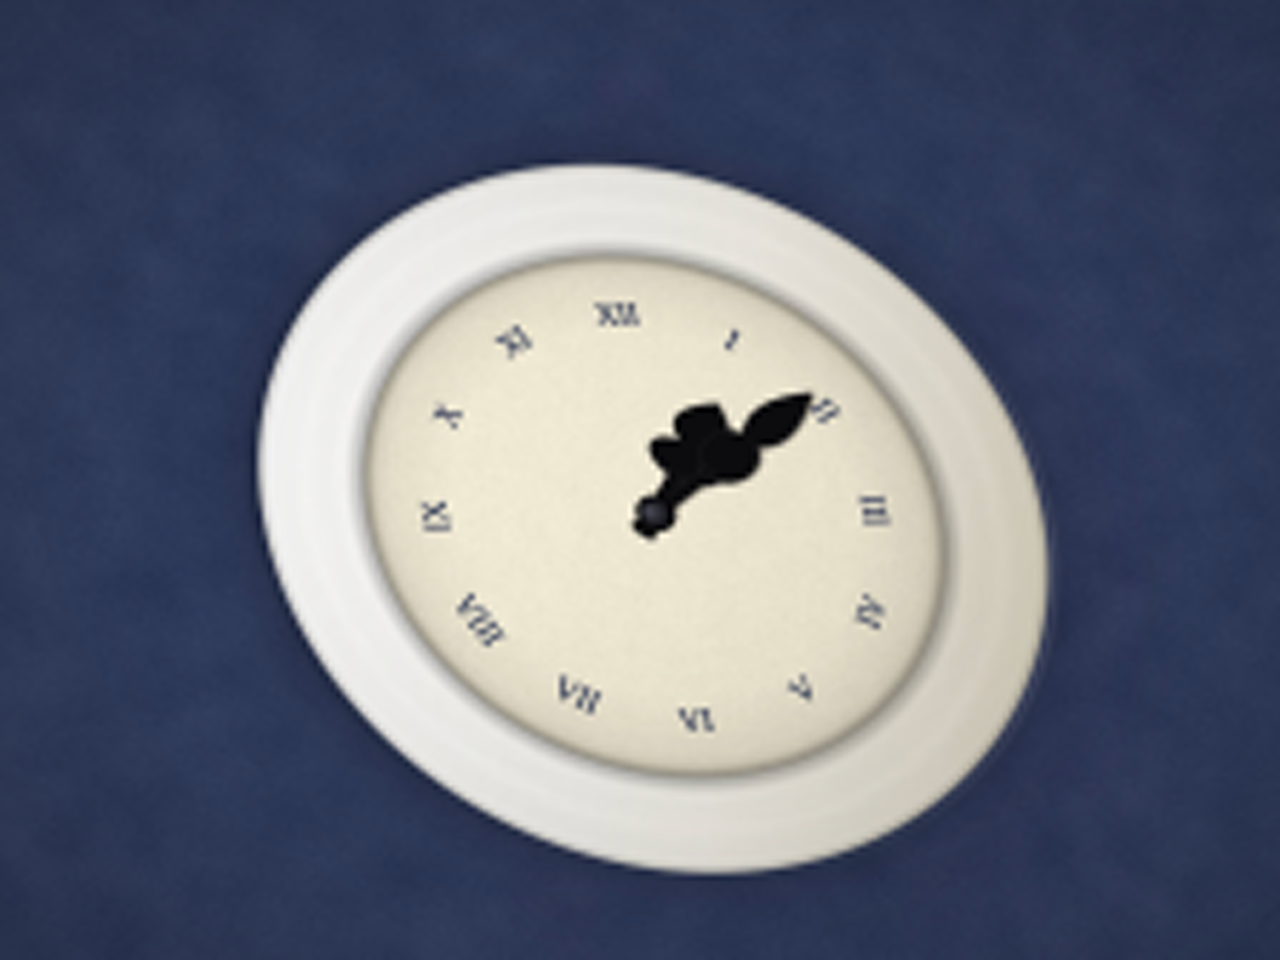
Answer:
1h09
